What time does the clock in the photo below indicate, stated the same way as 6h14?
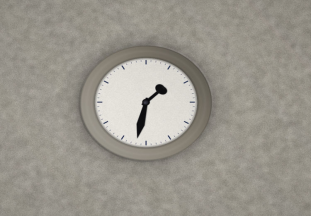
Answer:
1h32
